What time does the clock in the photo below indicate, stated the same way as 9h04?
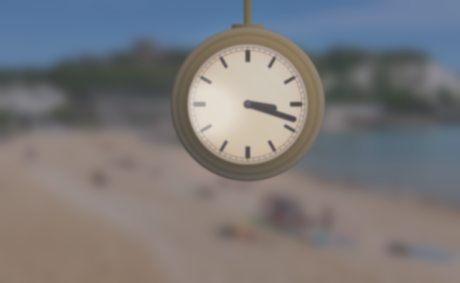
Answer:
3h18
